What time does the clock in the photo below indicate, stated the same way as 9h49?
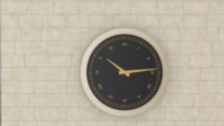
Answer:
10h14
